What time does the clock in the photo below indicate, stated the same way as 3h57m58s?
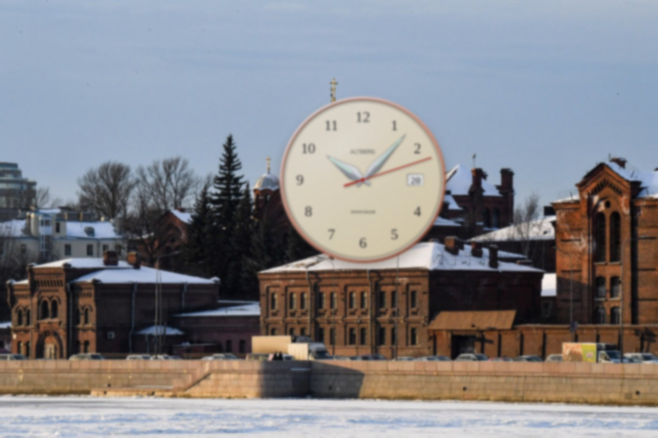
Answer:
10h07m12s
